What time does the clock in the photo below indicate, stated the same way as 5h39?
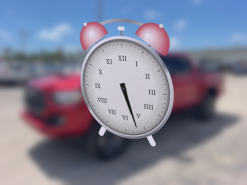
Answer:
5h27
